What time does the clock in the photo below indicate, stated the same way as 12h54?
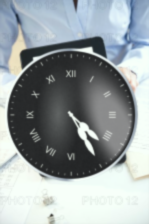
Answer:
4h25
